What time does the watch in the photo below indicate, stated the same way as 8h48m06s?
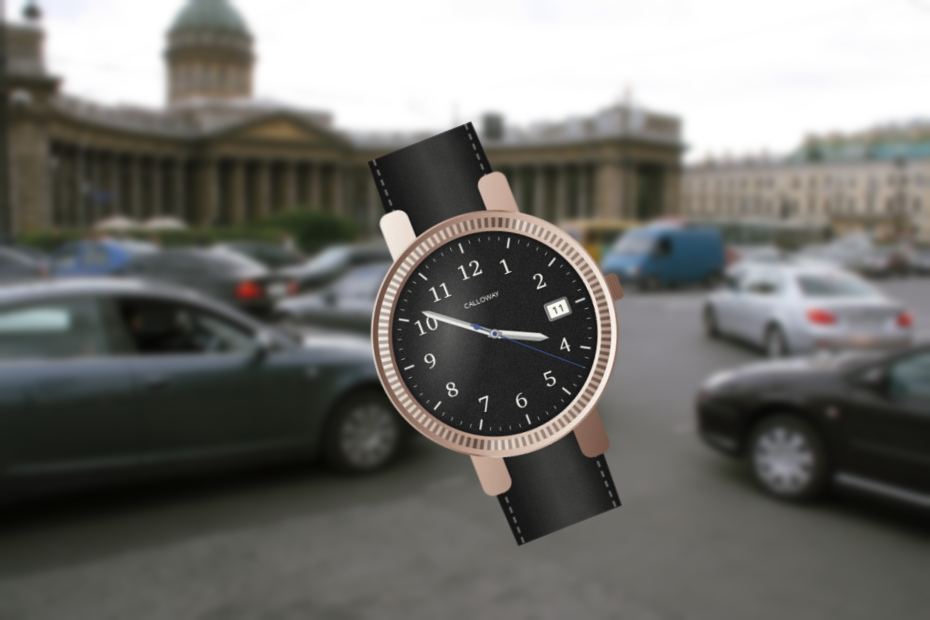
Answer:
3h51m22s
